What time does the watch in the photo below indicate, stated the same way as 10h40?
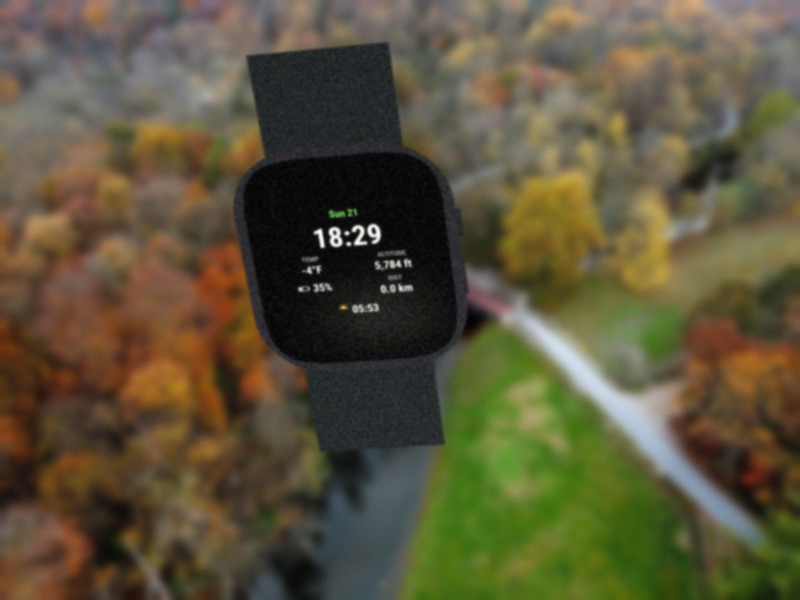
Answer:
18h29
